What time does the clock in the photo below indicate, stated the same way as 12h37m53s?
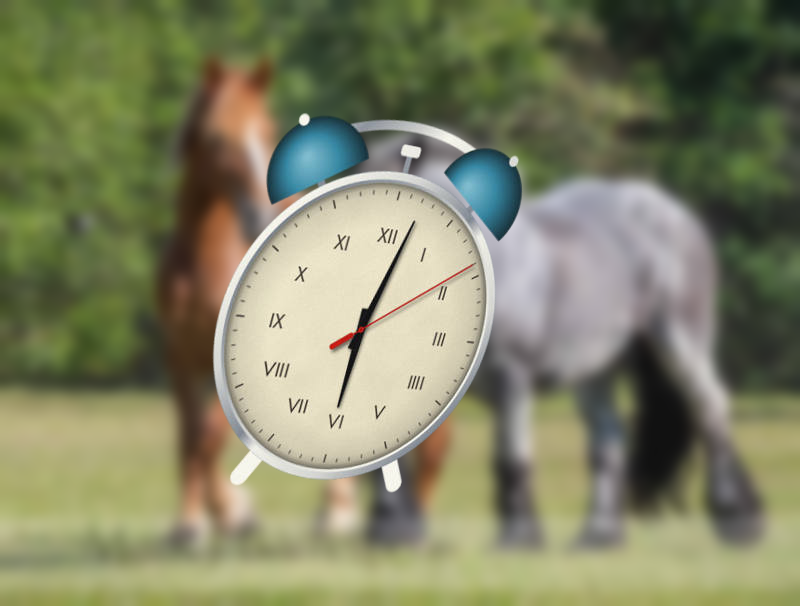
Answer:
6h02m09s
